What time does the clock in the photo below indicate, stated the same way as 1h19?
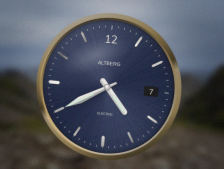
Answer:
4h40
